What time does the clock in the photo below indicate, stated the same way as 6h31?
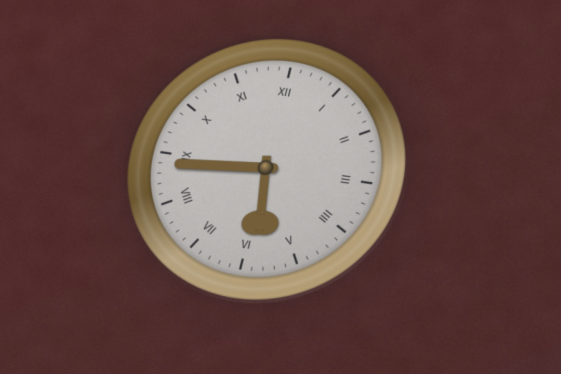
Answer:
5h44
